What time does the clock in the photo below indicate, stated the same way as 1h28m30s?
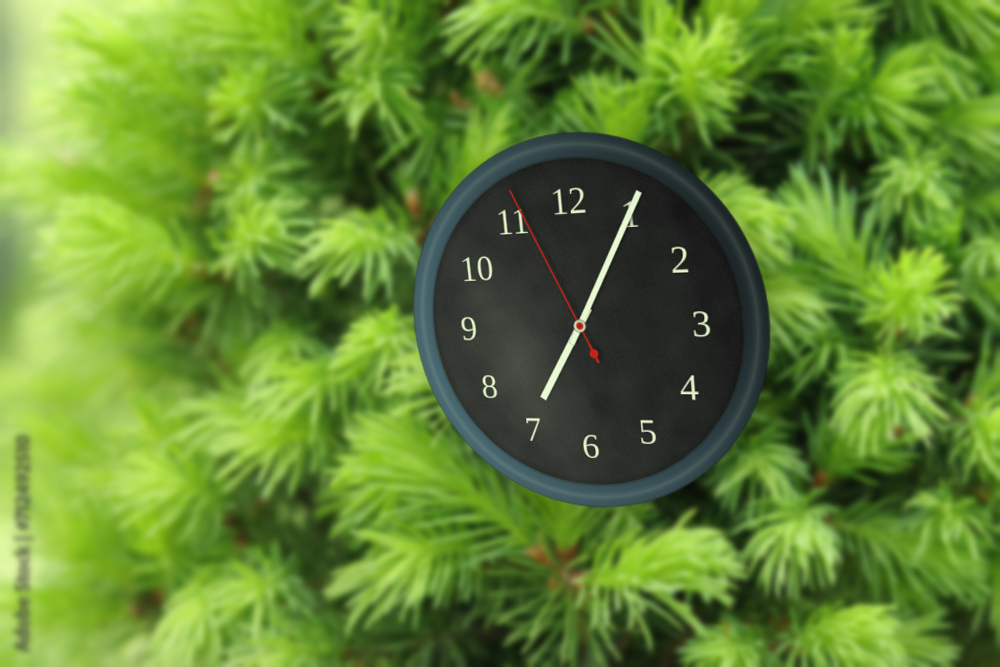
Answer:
7h04m56s
